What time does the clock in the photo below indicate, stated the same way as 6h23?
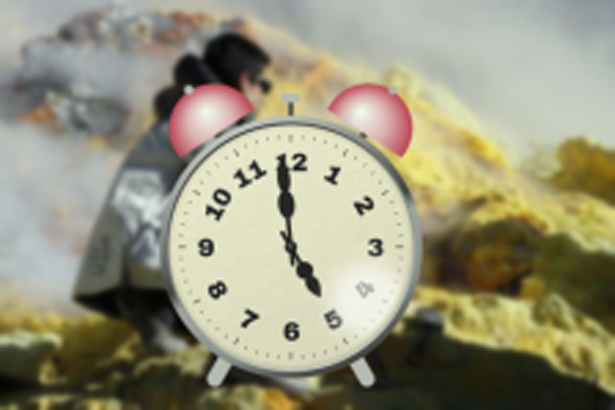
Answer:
4h59
